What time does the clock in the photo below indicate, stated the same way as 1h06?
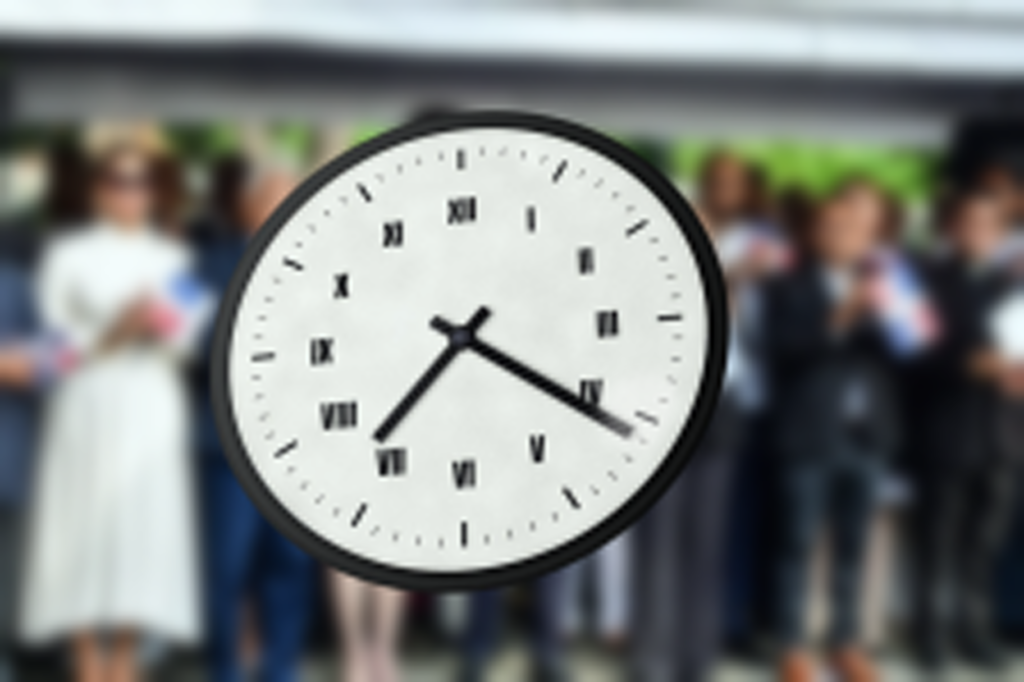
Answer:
7h21
